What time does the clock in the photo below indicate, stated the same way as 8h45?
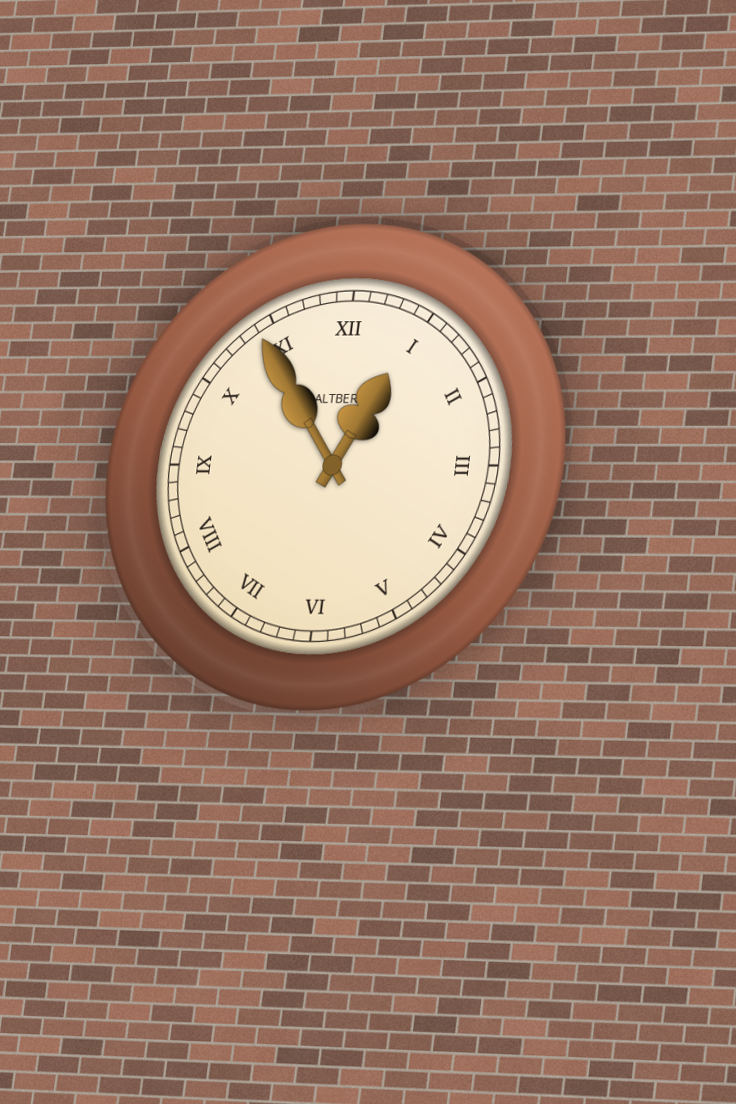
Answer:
12h54
